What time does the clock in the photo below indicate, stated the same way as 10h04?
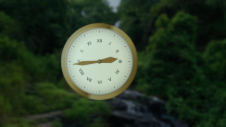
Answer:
2h44
